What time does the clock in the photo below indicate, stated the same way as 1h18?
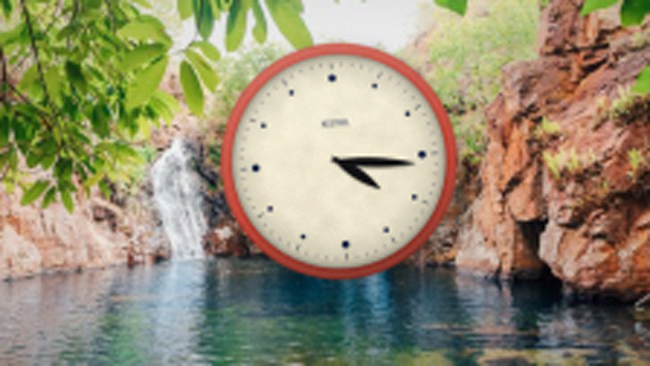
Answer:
4h16
